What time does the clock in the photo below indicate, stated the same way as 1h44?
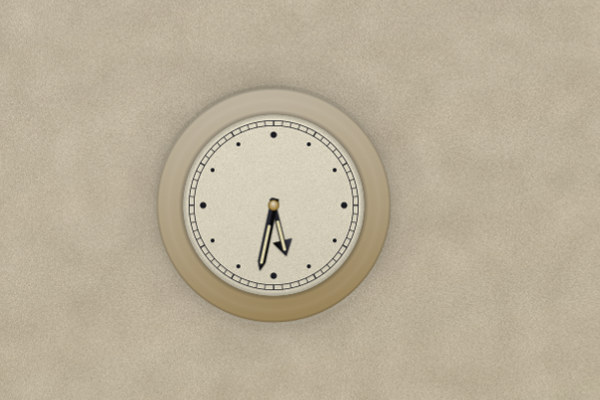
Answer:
5h32
